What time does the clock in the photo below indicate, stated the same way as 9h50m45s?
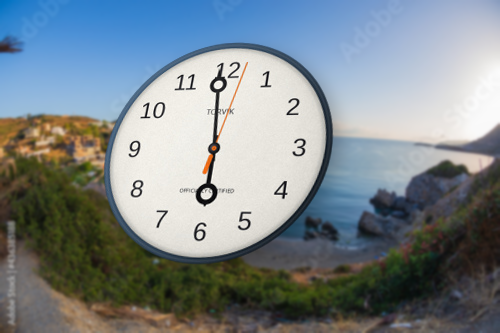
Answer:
5h59m02s
